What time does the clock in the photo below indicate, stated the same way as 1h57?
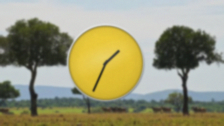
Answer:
1h34
